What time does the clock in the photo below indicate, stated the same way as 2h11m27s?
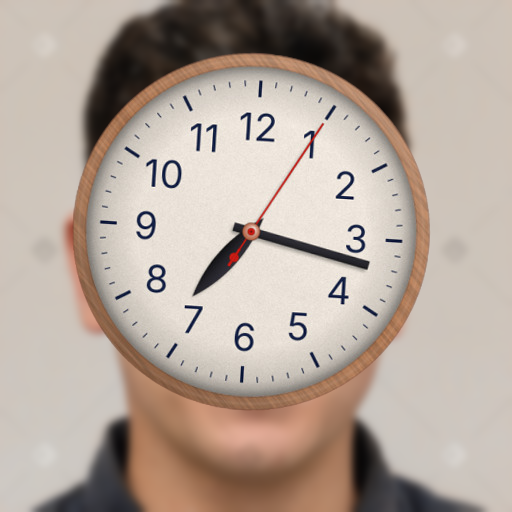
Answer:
7h17m05s
